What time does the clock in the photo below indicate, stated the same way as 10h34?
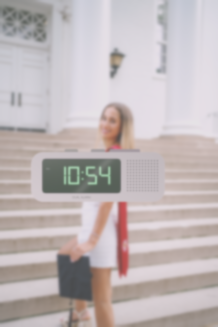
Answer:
10h54
